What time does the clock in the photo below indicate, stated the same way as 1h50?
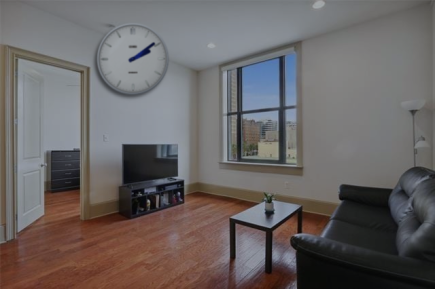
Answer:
2h09
